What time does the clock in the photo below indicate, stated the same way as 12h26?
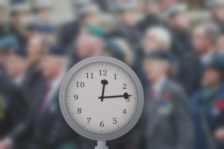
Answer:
12h14
